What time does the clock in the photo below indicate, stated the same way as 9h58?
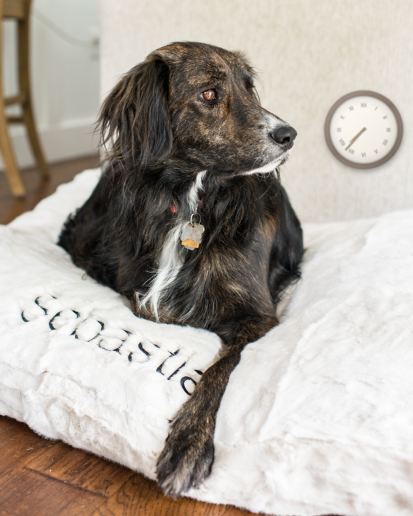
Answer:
7h37
